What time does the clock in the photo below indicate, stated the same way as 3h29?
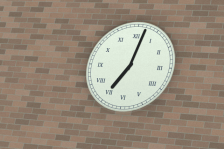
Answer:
7h02
